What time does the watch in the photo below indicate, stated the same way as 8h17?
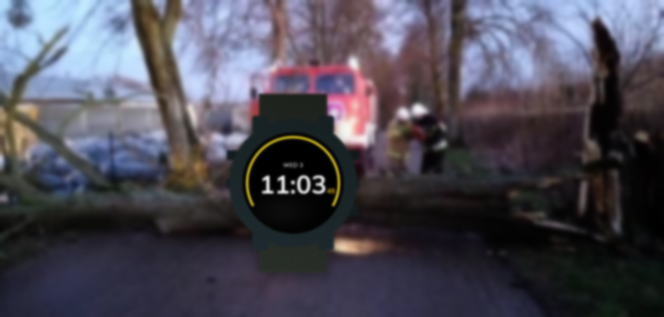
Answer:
11h03
